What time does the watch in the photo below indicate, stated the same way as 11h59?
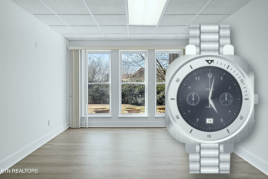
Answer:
5h02
